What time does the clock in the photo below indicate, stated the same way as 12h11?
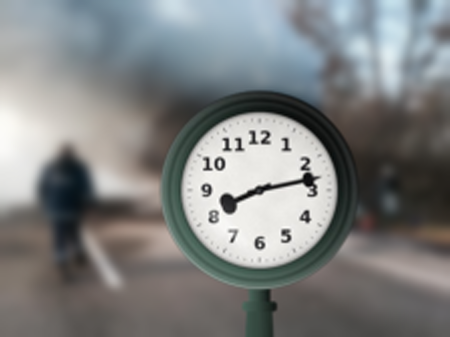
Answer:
8h13
